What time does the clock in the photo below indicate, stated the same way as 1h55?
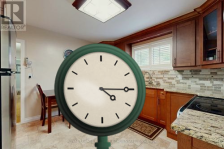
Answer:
4h15
